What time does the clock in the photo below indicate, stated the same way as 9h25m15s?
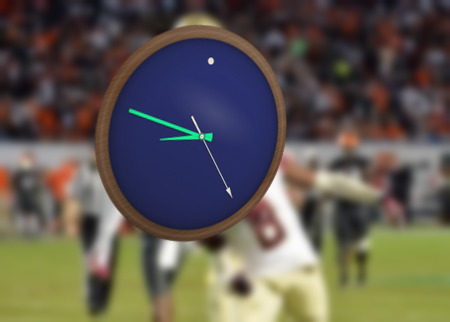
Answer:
8h47m24s
